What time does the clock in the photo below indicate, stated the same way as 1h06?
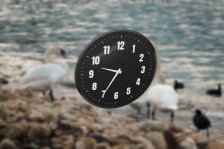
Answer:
9h35
